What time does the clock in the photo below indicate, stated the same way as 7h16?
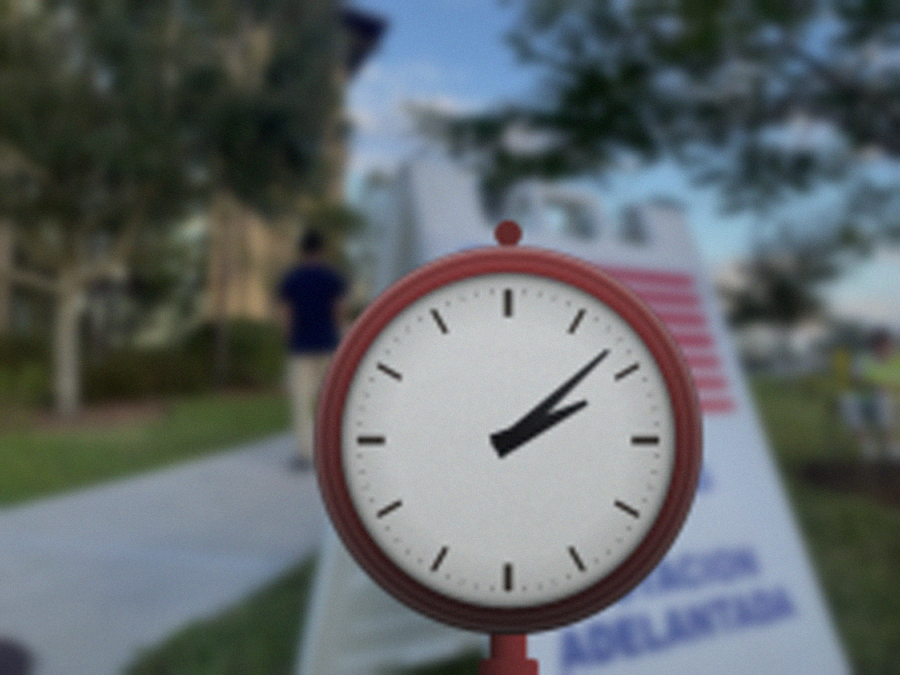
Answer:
2h08
